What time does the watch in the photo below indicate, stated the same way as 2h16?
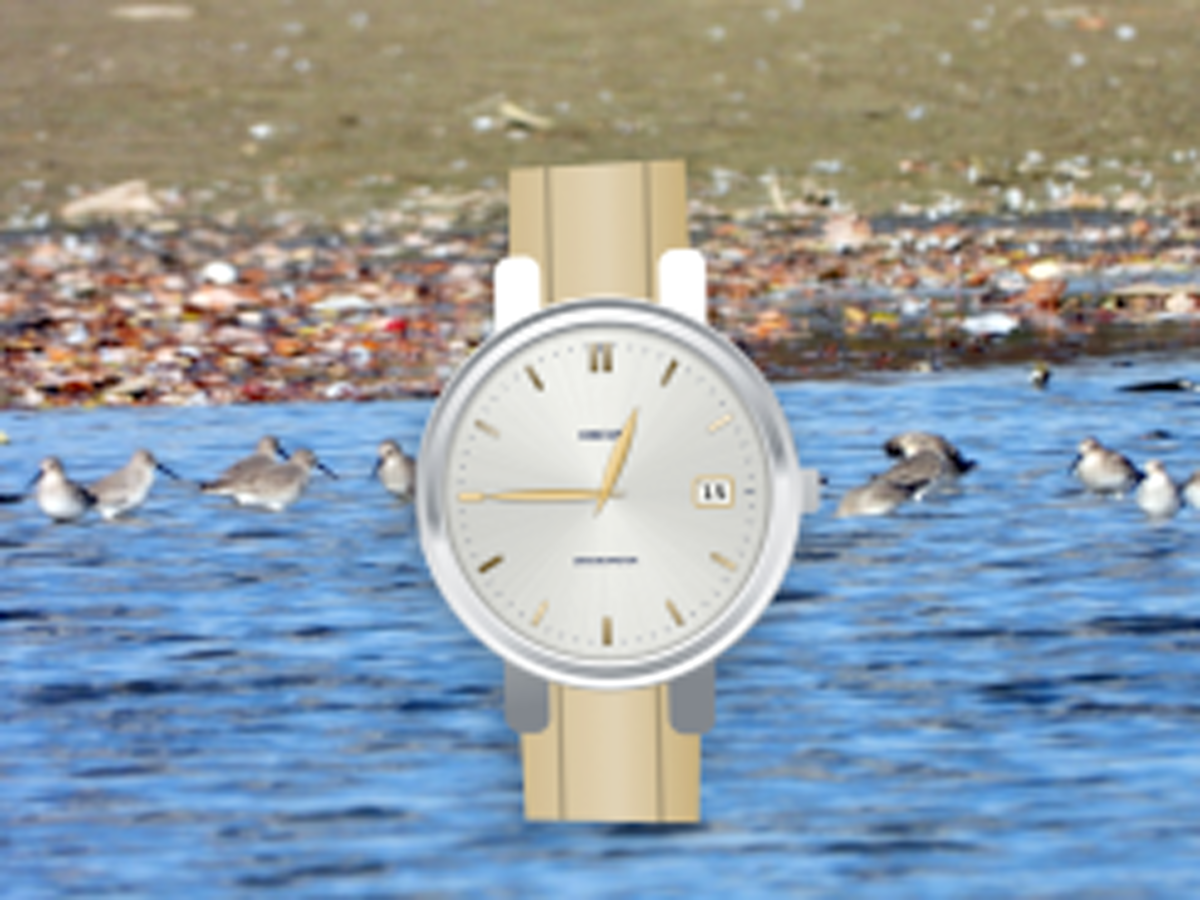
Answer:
12h45
